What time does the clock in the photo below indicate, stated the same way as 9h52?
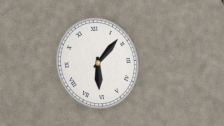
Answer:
6h08
